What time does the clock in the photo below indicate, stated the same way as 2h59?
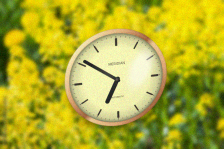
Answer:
6h51
